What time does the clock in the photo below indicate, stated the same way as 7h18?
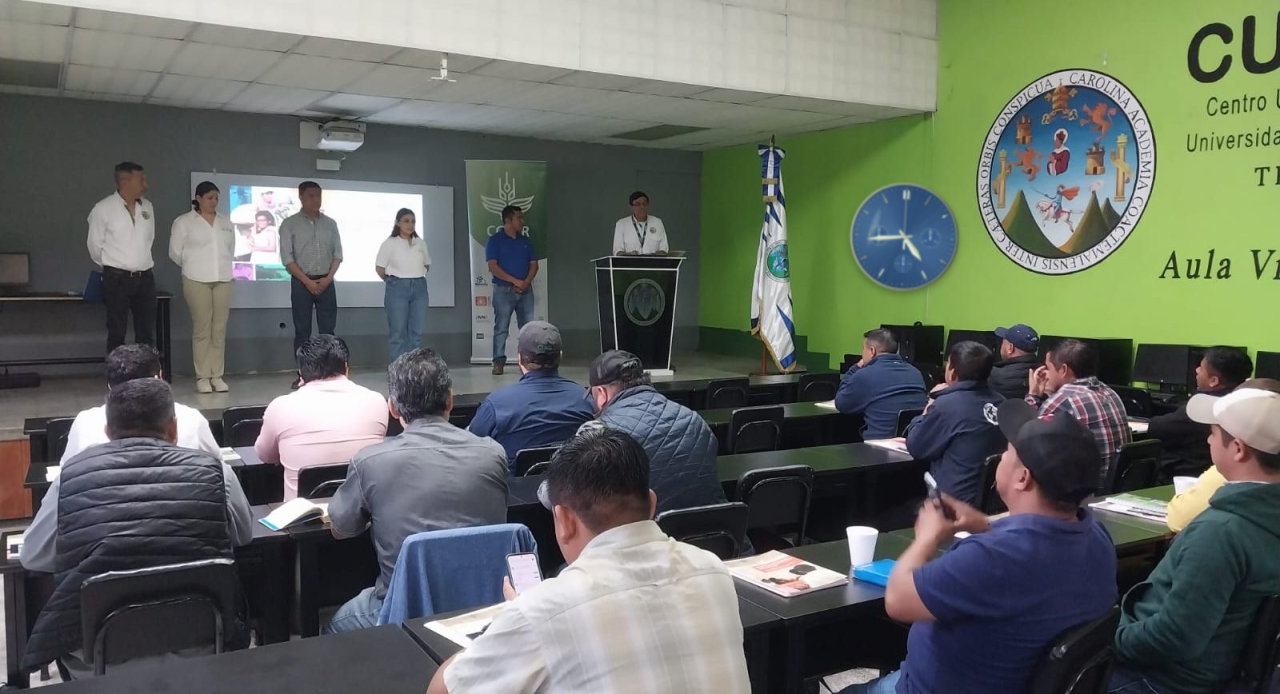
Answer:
4h44
